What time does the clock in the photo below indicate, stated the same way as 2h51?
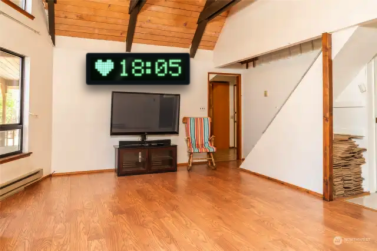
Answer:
18h05
